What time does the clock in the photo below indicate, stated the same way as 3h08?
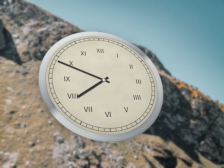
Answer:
7h49
